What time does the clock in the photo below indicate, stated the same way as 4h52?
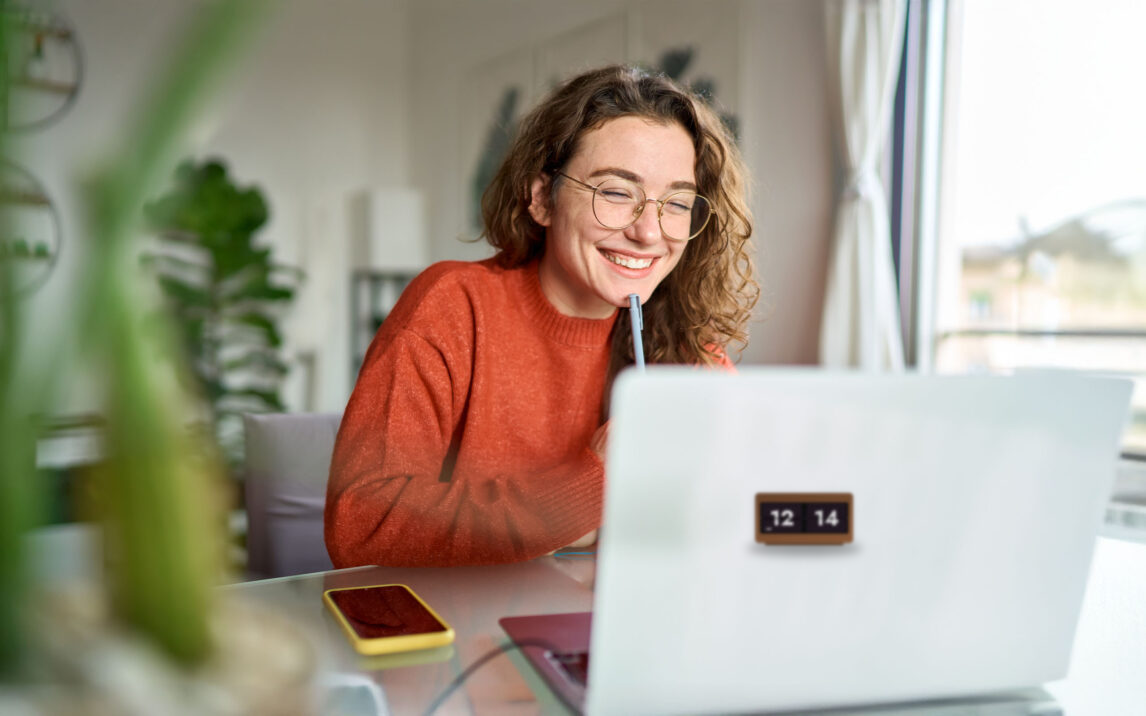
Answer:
12h14
